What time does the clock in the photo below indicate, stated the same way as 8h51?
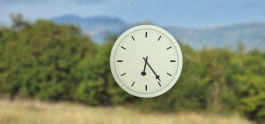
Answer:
6h24
